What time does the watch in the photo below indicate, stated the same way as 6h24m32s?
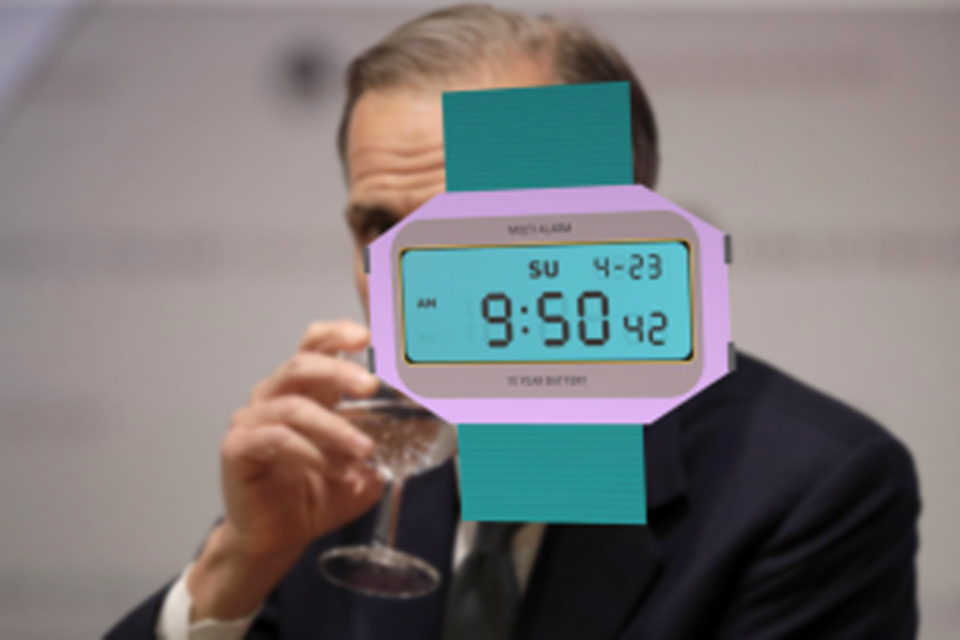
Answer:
9h50m42s
